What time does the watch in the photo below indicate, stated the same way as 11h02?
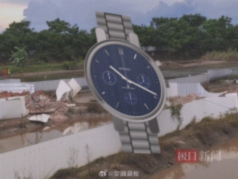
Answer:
10h19
